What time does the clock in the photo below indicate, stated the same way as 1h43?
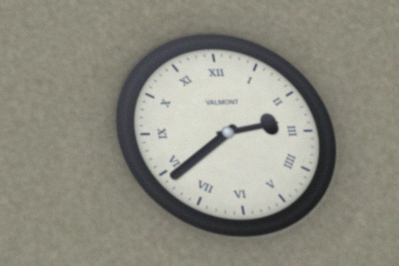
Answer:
2h39
